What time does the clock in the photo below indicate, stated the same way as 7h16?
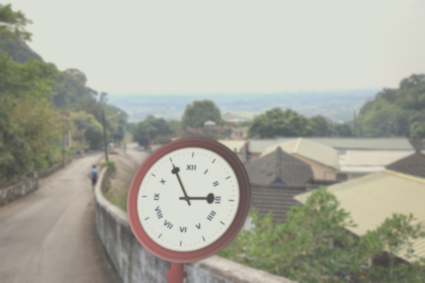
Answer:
2h55
